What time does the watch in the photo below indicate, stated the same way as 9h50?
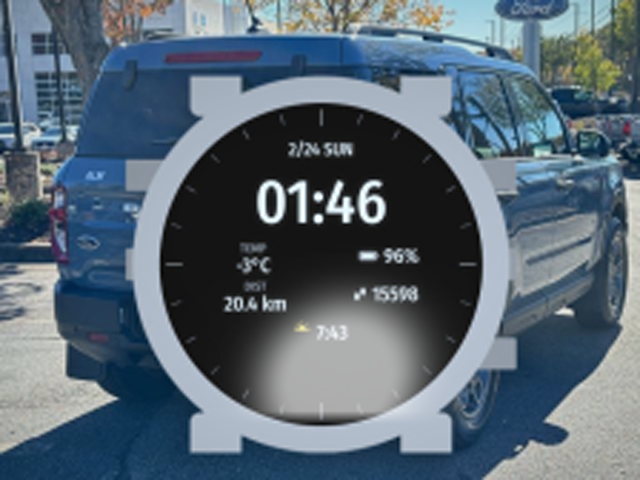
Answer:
1h46
